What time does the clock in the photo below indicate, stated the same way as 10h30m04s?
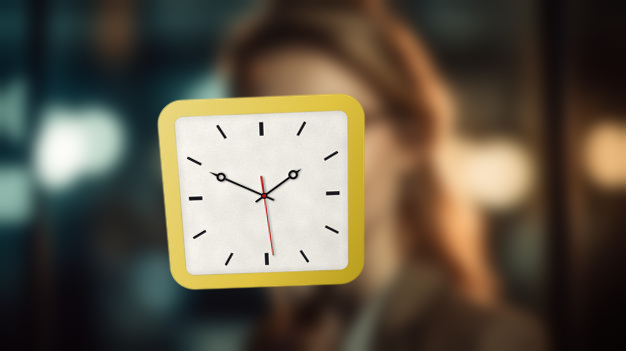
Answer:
1h49m29s
